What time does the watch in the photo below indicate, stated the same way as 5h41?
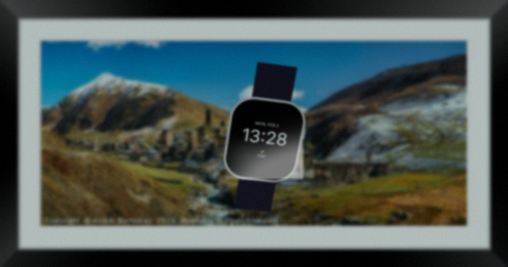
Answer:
13h28
